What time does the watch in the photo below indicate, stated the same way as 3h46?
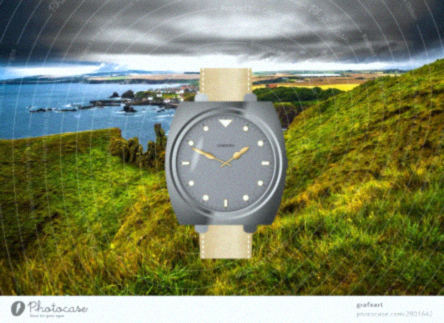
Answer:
1h49
